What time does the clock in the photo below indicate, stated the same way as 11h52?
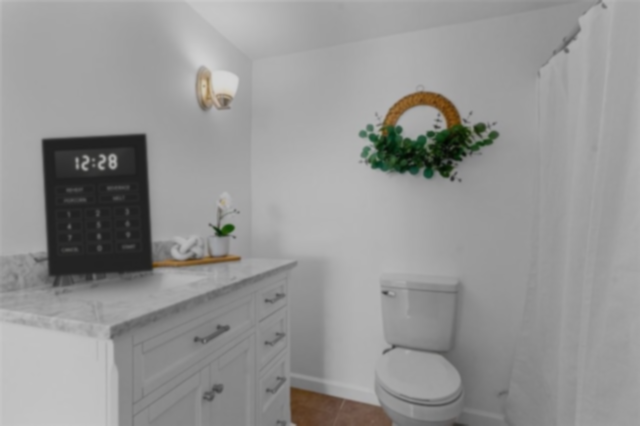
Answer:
12h28
